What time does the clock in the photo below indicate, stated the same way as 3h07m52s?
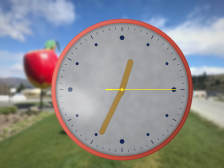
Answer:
12h34m15s
